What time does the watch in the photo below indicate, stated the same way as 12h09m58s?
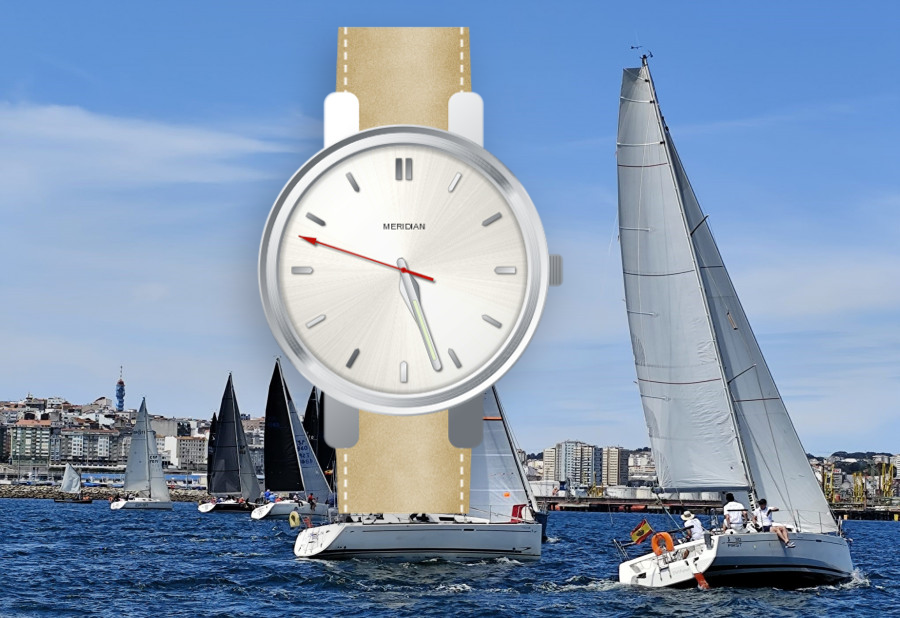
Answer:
5h26m48s
